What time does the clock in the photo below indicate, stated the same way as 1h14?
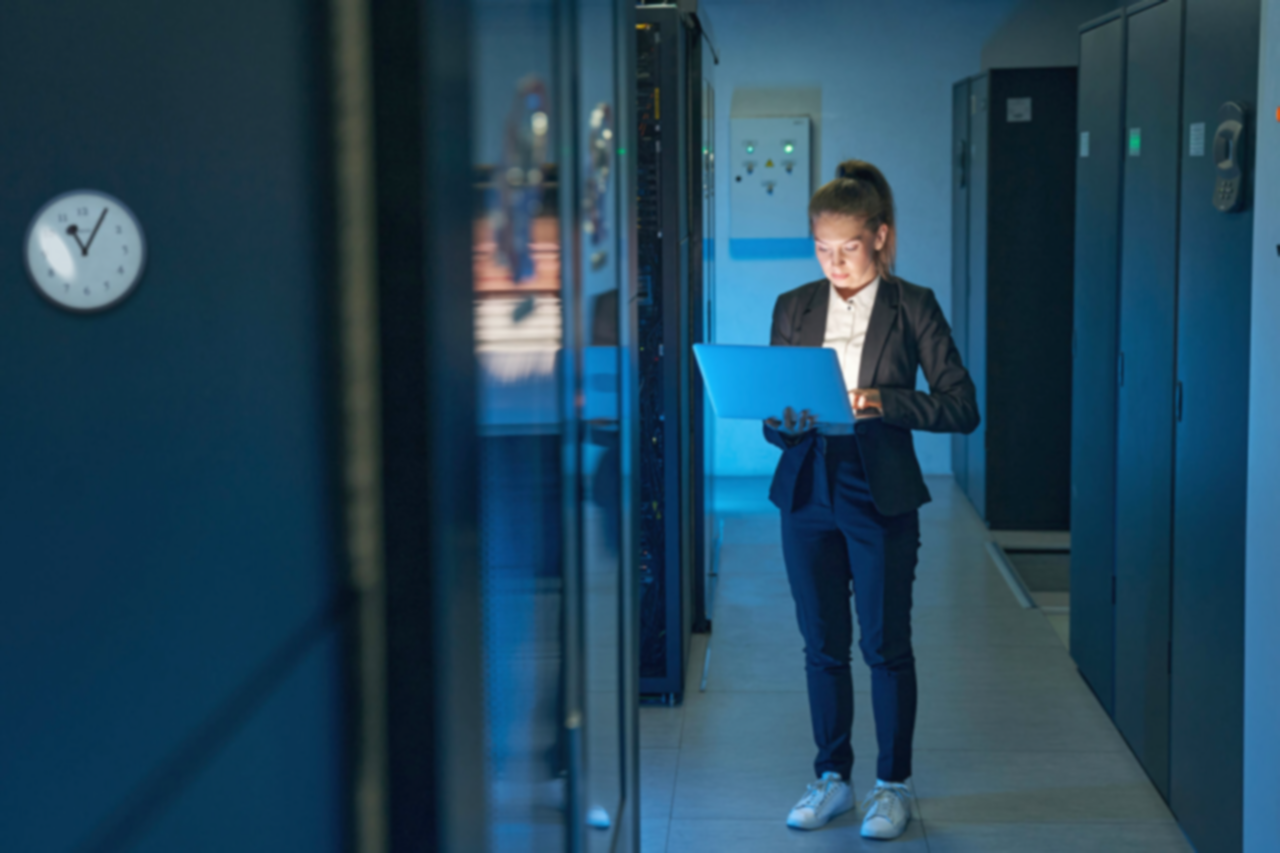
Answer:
11h05
